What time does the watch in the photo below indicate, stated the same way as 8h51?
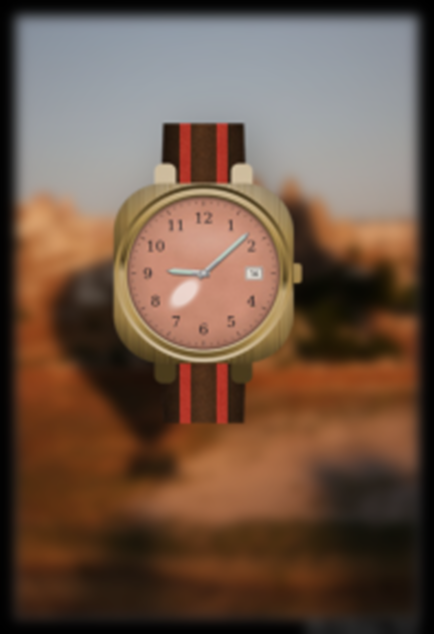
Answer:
9h08
